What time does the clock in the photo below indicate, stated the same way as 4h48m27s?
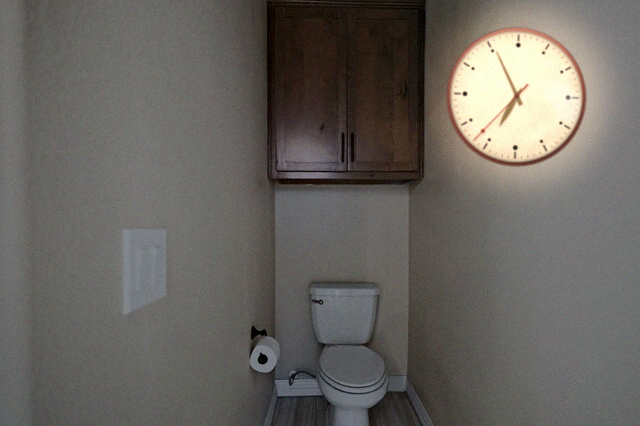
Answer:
6h55m37s
